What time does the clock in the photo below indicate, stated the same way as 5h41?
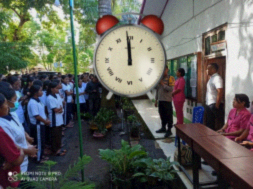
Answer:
11h59
